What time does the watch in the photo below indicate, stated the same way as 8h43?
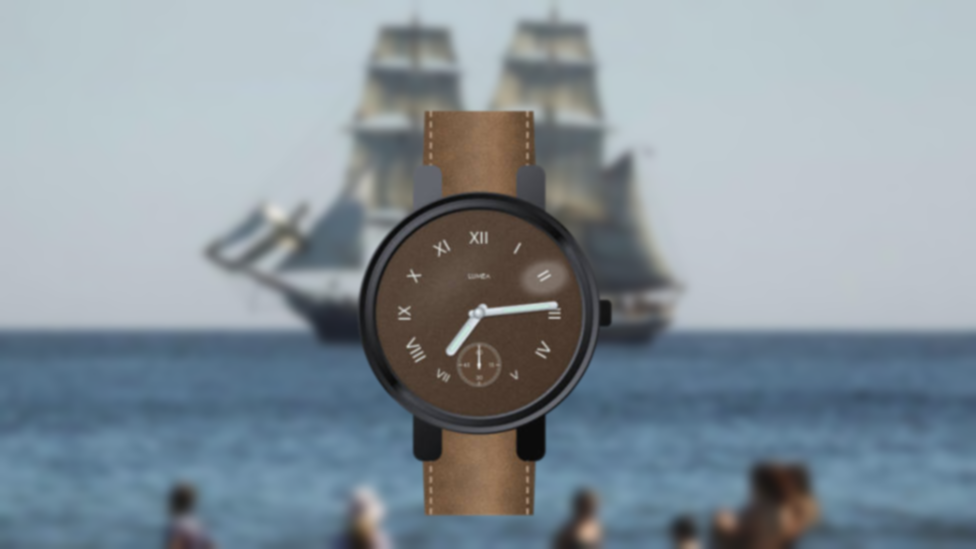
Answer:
7h14
